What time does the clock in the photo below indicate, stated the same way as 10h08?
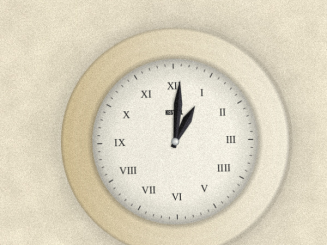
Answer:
1h01
